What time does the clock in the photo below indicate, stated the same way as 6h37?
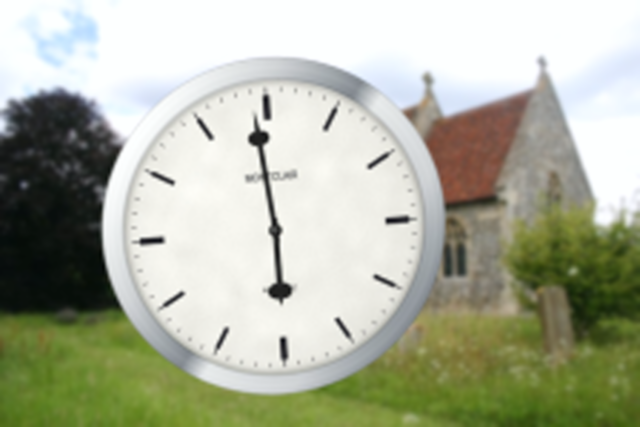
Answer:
5h59
